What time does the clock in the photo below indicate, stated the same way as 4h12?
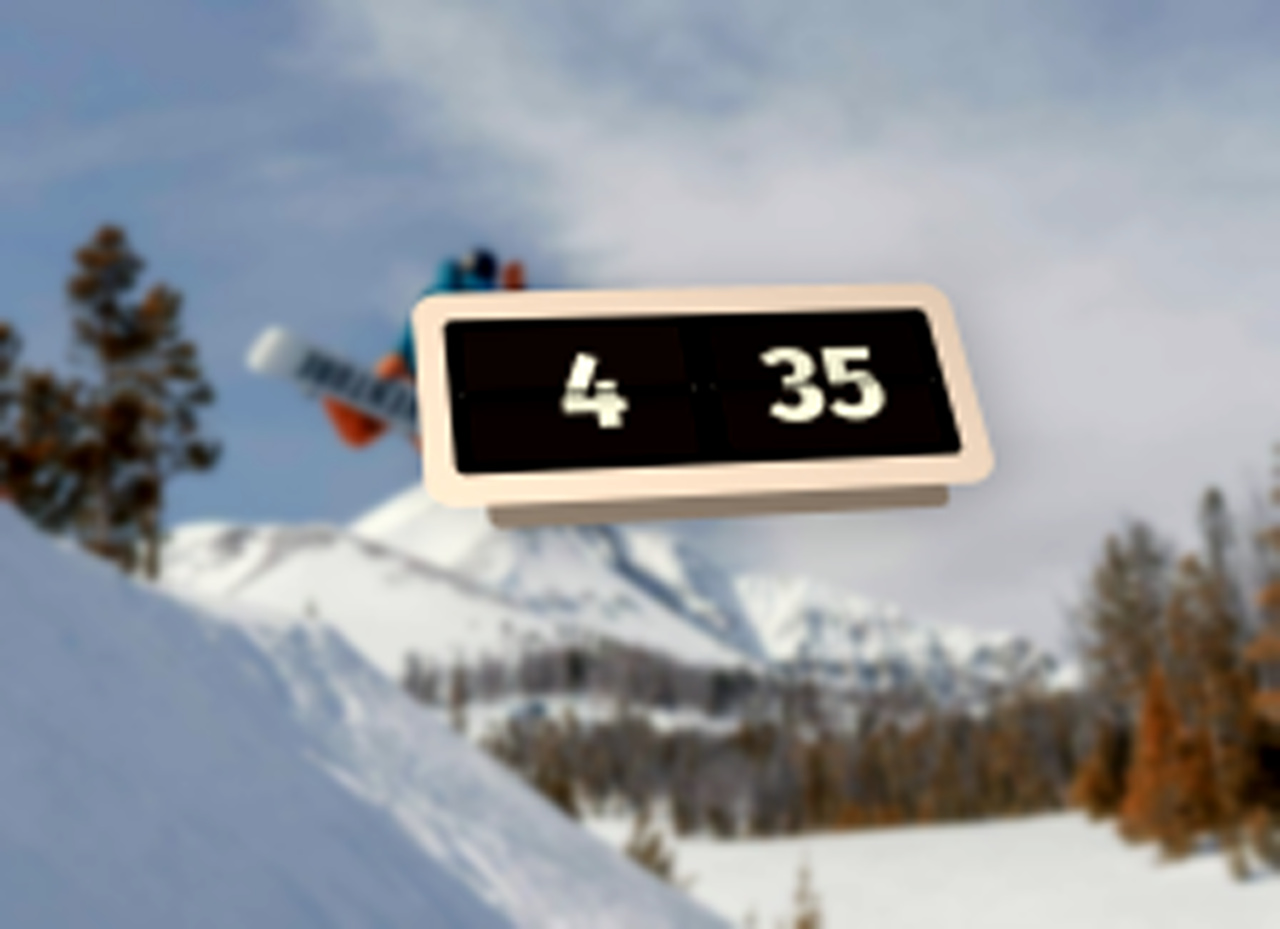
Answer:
4h35
